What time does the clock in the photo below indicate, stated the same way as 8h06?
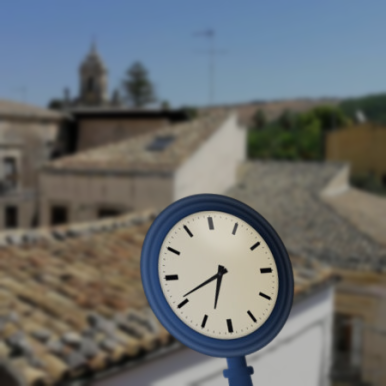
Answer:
6h41
